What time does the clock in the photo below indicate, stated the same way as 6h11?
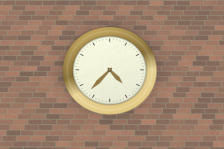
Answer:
4h37
